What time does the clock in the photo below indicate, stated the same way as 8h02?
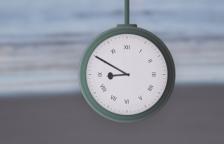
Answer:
8h50
